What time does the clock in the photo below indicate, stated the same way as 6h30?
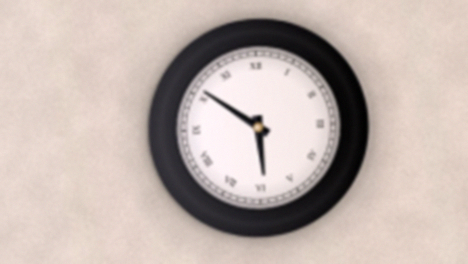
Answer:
5h51
